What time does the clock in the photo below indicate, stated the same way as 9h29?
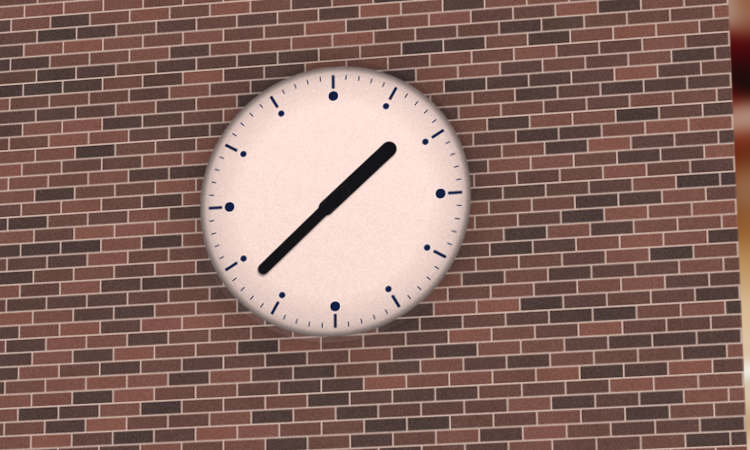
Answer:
1h38
